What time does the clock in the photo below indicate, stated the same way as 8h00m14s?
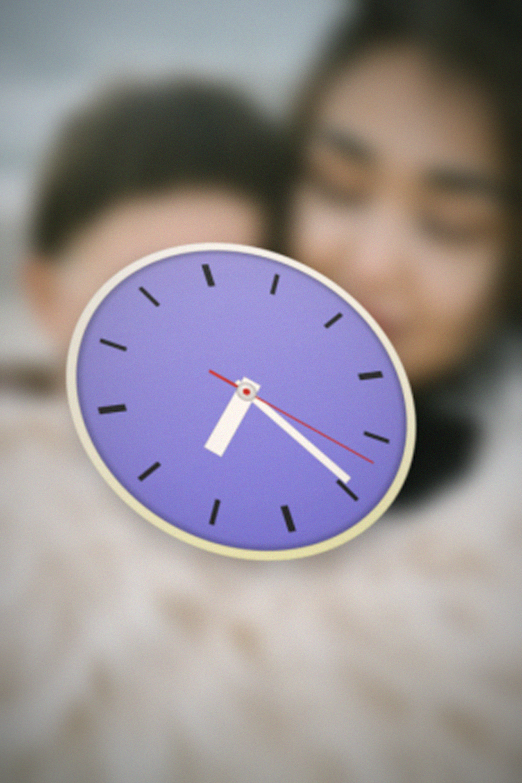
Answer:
7h24m22s
